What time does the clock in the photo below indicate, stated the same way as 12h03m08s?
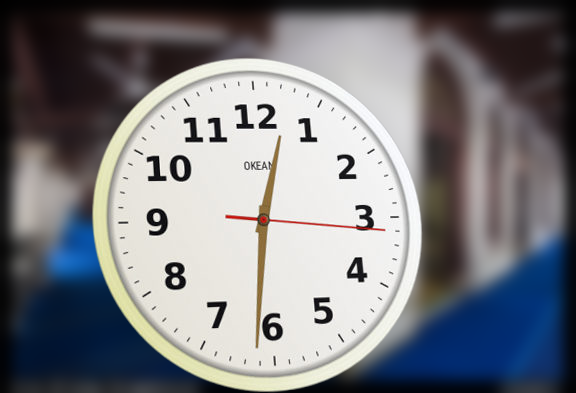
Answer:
12h31m16s
